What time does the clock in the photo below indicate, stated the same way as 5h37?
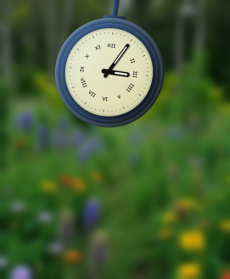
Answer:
3h05
